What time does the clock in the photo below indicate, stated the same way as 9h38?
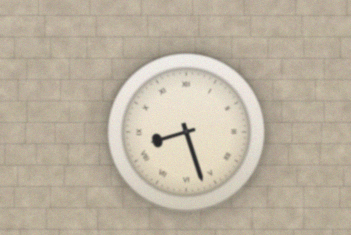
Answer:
8h27
